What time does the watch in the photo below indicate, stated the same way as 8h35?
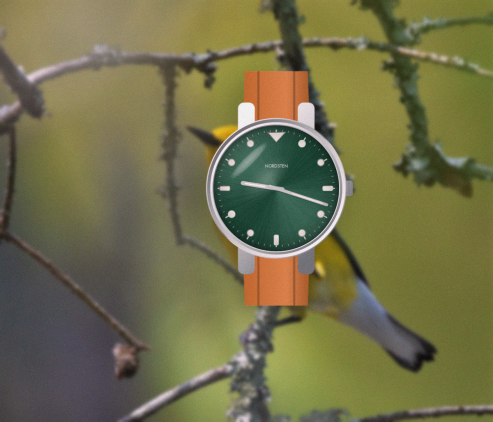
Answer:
9h18
